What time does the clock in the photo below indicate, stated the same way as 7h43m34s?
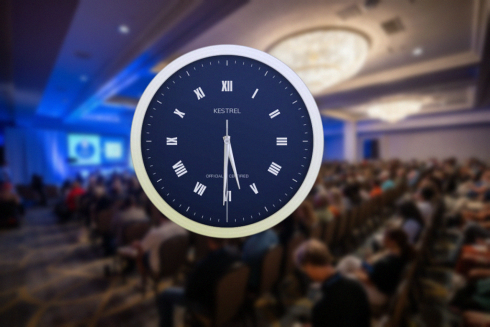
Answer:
5h30m30s
